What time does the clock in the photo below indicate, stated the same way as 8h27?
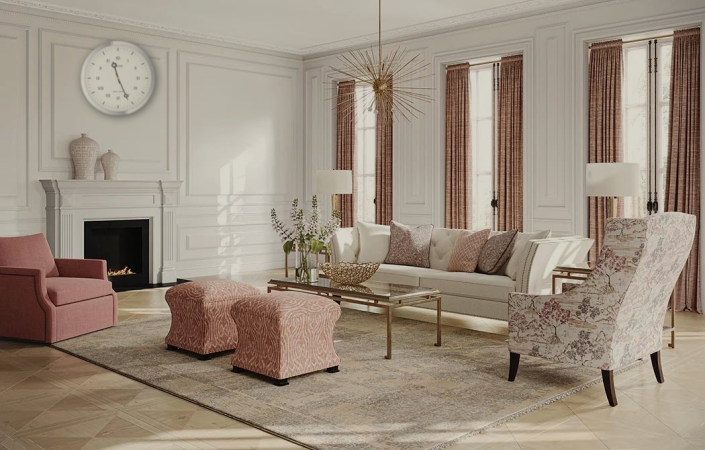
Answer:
11h26
